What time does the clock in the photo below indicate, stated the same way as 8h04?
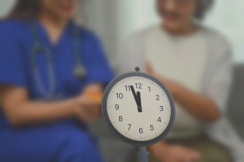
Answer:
11h57
